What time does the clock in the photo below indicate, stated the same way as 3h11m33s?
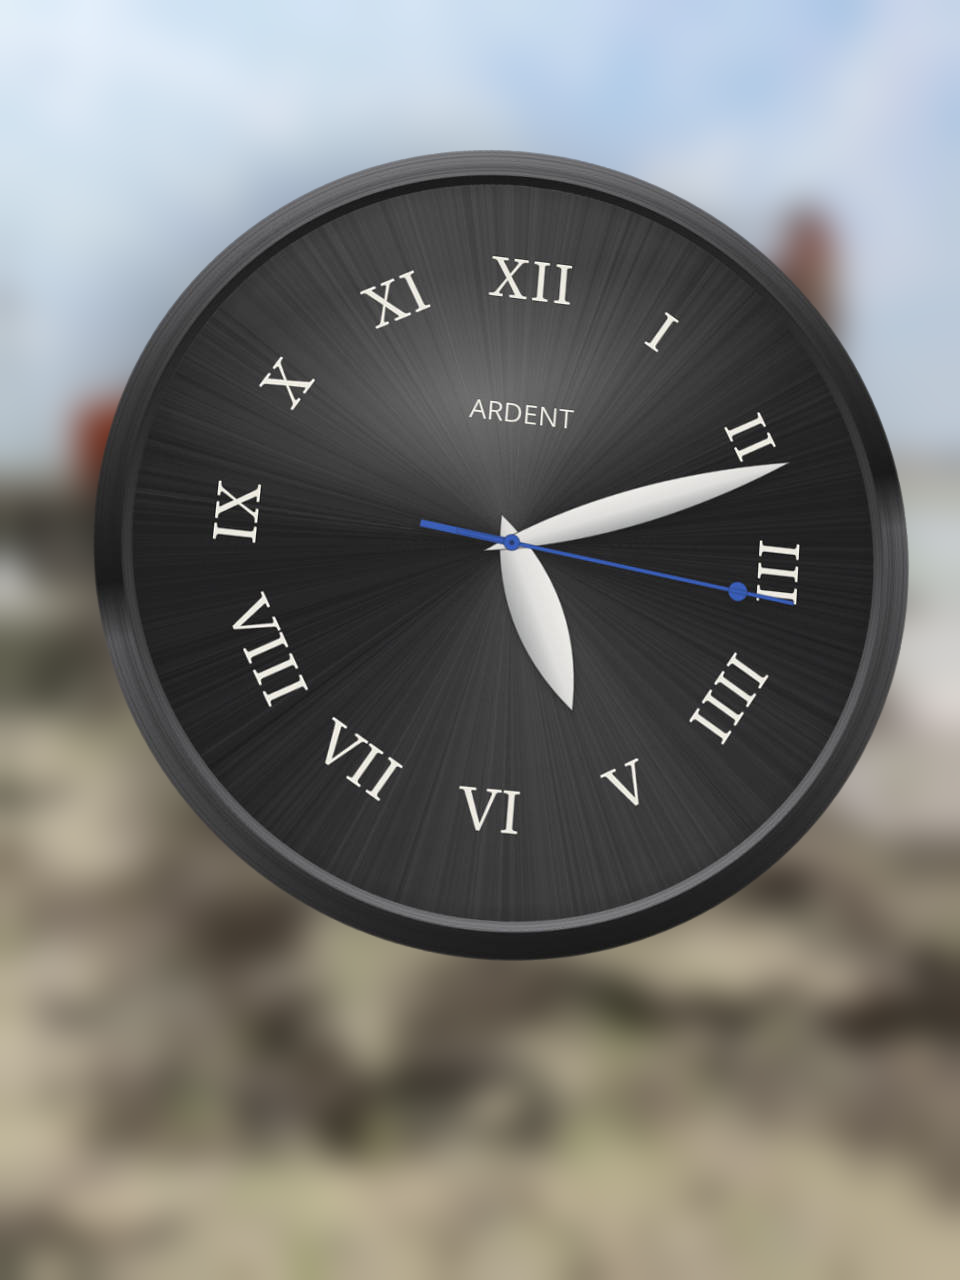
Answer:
5h11m16s
